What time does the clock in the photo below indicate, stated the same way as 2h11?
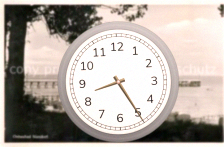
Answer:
8h25
